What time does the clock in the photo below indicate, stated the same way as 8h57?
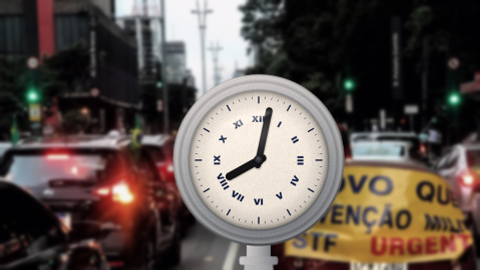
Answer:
8h02
